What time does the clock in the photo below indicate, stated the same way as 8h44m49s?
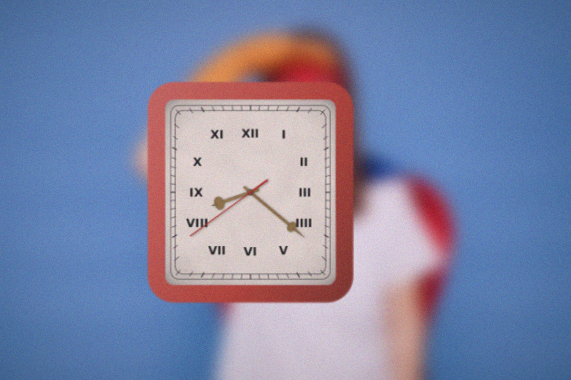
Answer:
8h21m39s
